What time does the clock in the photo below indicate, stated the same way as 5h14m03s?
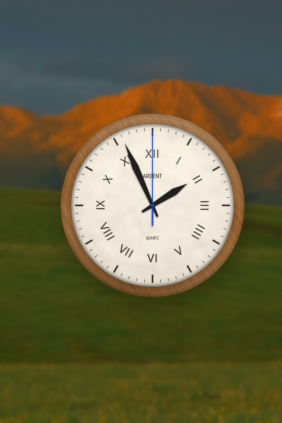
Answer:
1h56m00s
